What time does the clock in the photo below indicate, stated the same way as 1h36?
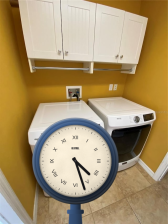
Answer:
4h27
